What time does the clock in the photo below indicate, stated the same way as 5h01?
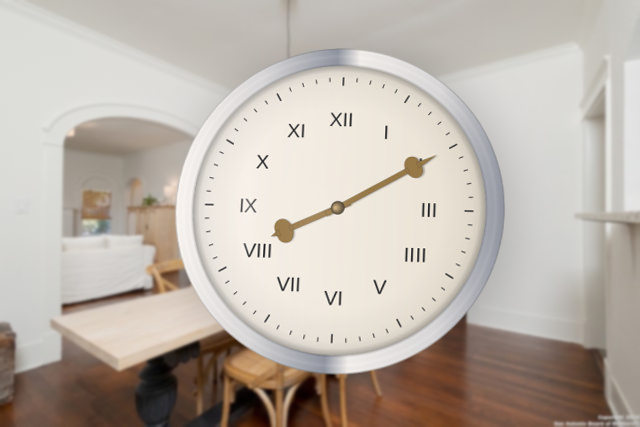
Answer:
8h10
